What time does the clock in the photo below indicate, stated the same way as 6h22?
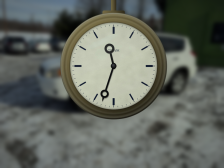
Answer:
11h33
